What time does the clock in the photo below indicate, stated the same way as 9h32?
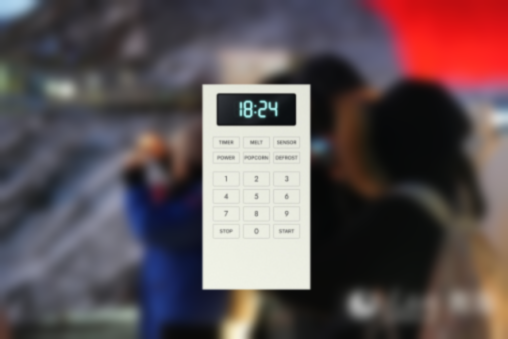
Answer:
18h24
